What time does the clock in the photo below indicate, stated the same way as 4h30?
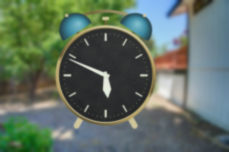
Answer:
5h49
